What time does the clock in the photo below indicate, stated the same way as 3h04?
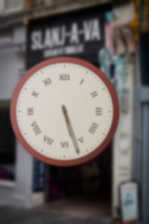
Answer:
5h27
